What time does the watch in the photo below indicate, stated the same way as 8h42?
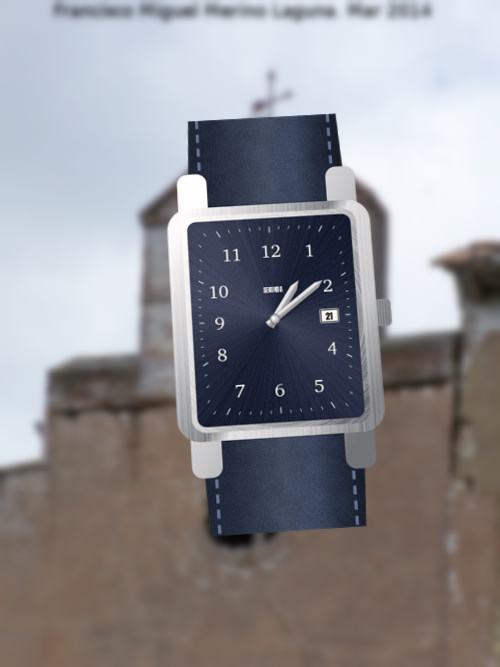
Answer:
1h09
